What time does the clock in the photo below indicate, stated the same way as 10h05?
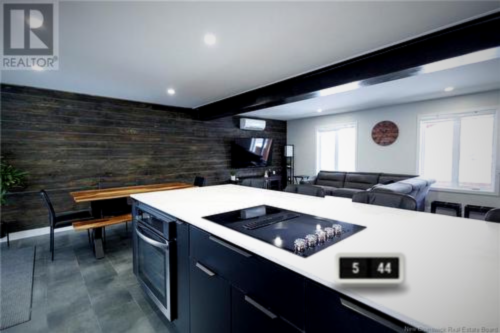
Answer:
5h44
